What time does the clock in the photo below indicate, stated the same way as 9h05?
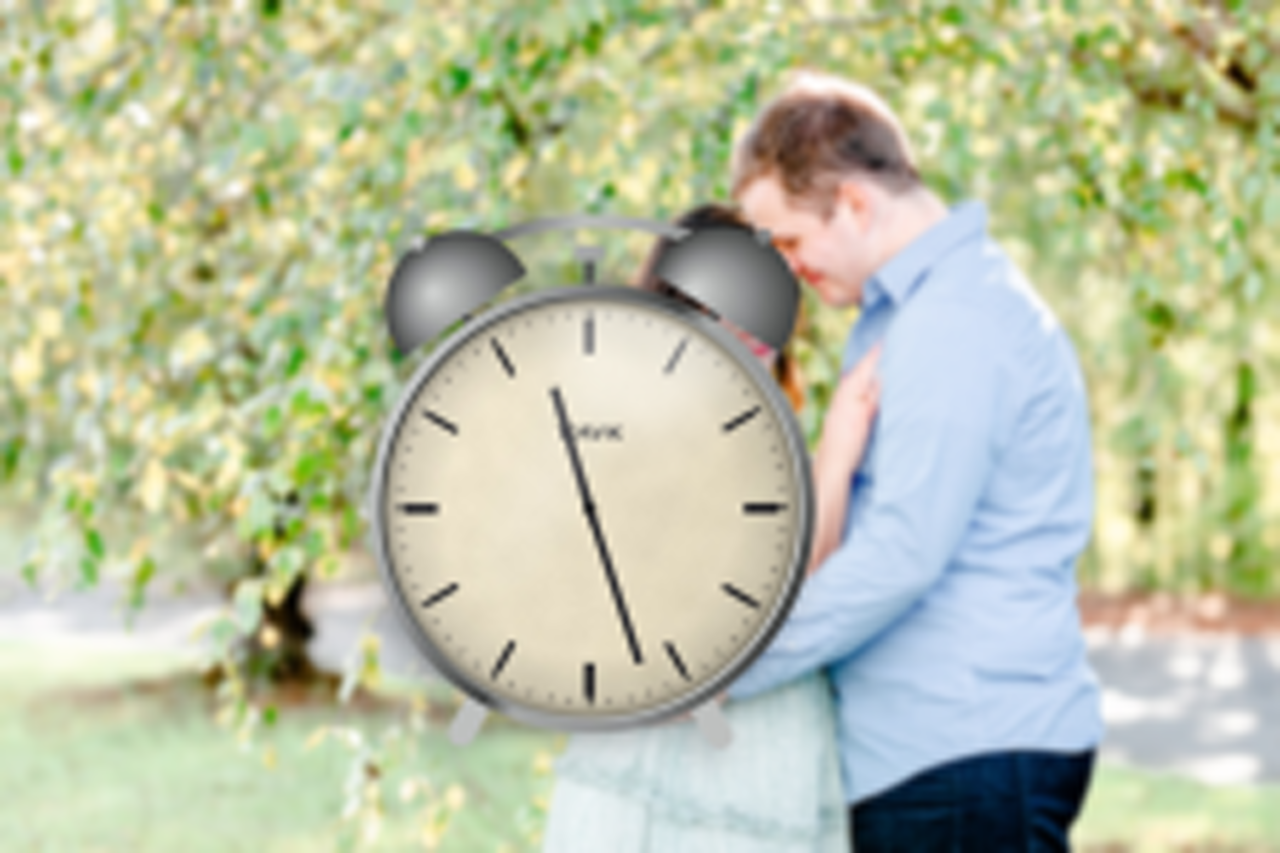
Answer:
11h27
